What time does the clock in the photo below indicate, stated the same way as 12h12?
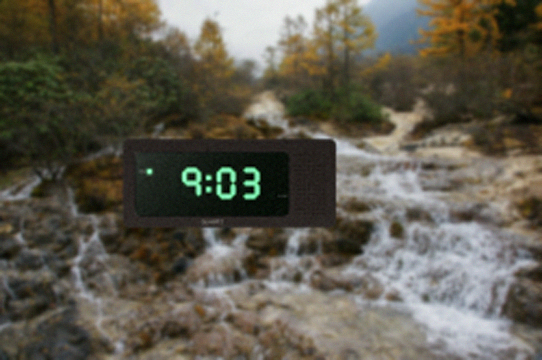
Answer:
9h03
